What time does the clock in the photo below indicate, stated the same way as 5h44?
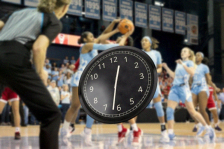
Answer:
12h32
